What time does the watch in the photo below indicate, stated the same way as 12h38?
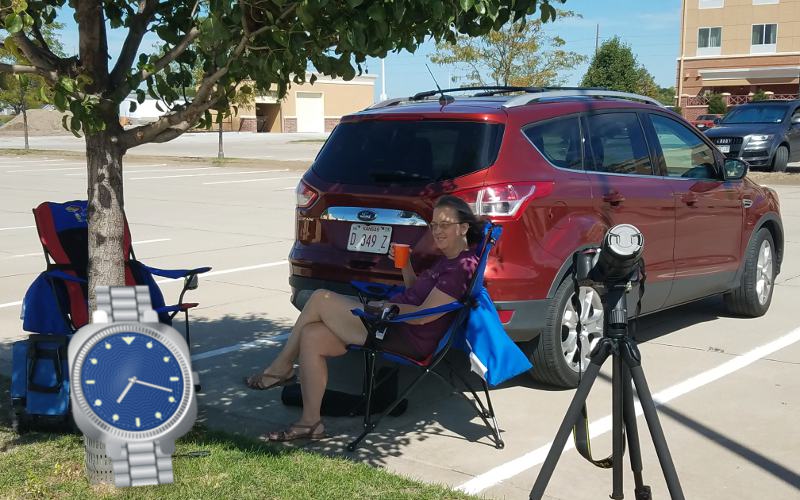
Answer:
7h18
